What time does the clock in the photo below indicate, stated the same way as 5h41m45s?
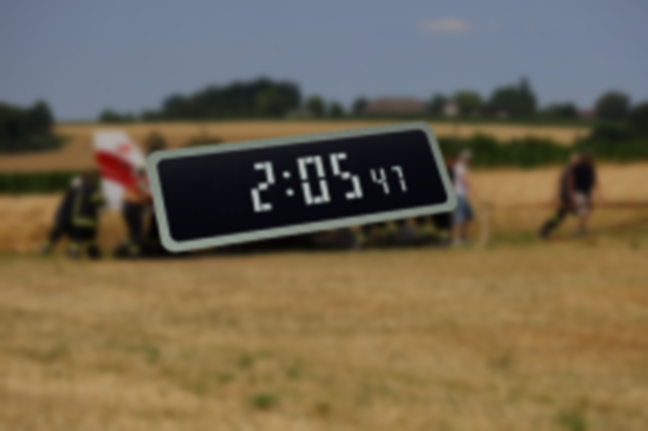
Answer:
2h05m47s
